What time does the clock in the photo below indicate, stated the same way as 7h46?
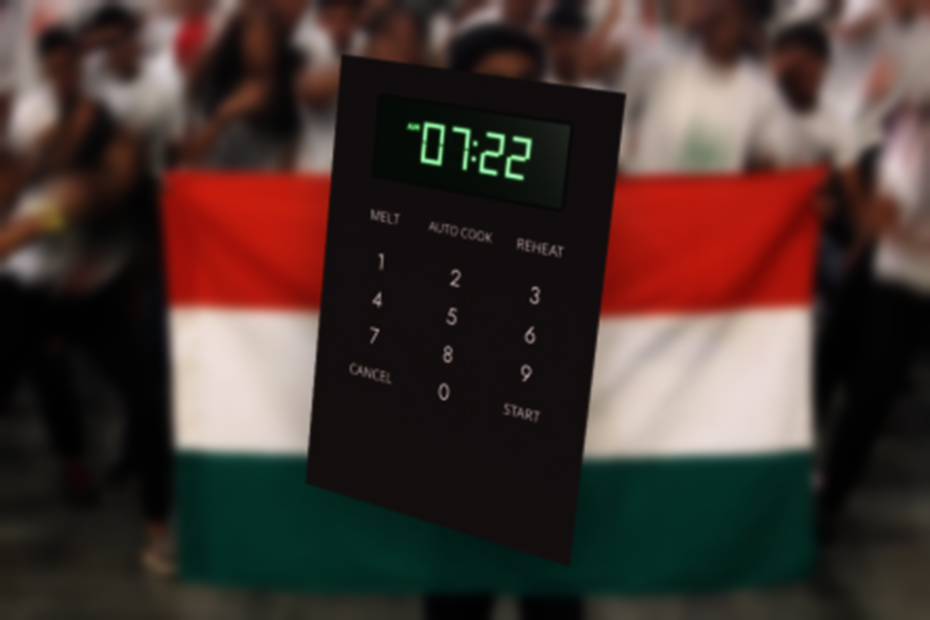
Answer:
7h22
